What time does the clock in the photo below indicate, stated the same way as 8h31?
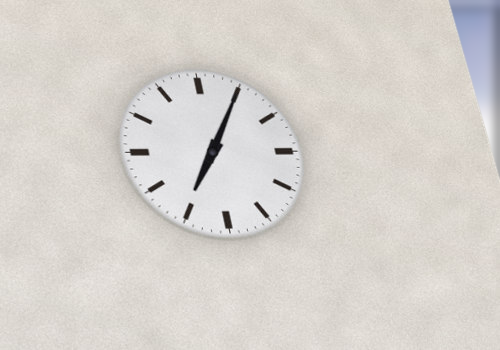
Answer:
7h05
